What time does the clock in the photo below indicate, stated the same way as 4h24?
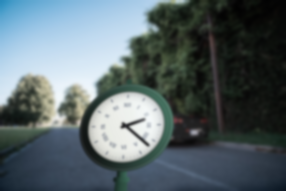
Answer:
2h22
